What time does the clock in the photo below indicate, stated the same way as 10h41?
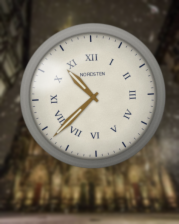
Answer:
10h38
